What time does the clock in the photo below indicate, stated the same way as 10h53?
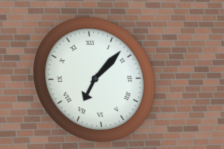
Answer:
7h08
